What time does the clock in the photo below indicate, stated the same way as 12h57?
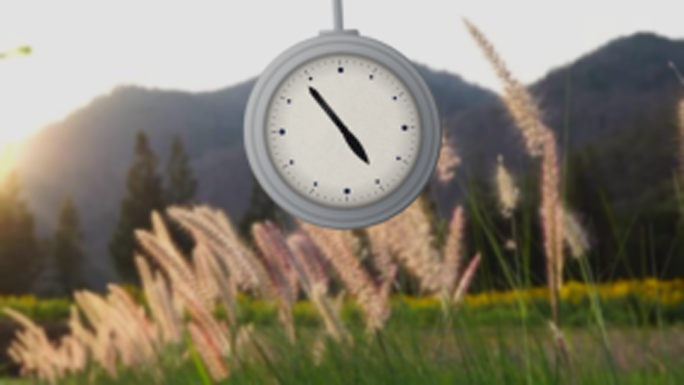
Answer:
4h54
